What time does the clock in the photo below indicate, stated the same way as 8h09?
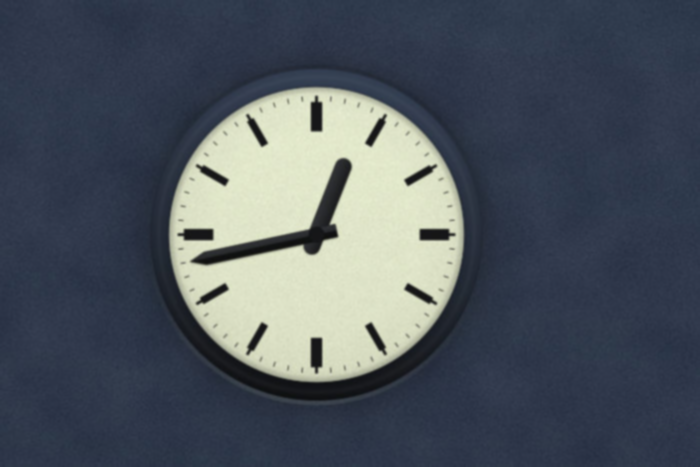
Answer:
12h43
